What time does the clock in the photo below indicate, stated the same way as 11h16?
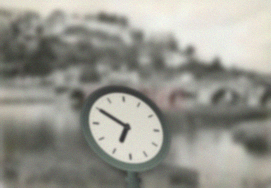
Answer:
6h50
